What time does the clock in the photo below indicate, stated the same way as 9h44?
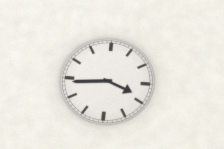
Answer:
3h44
